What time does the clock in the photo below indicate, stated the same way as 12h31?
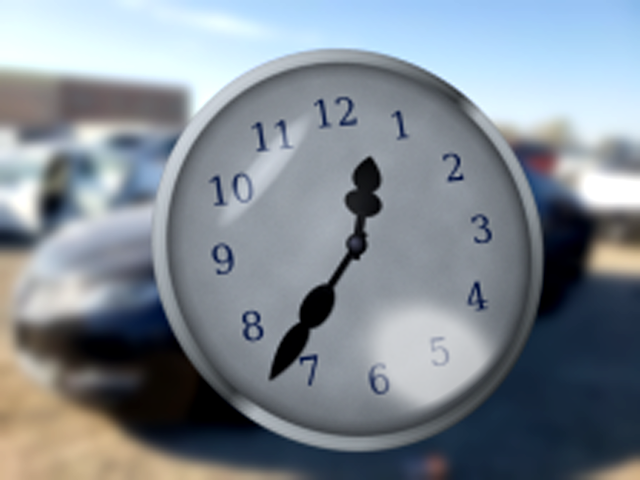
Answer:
12h37
